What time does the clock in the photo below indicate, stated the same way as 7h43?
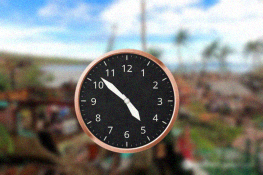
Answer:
4h52
